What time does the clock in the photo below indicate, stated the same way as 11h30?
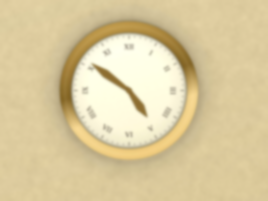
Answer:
4h51
